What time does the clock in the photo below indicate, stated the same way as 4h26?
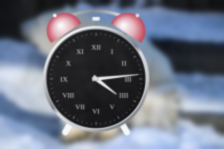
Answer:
4h14
